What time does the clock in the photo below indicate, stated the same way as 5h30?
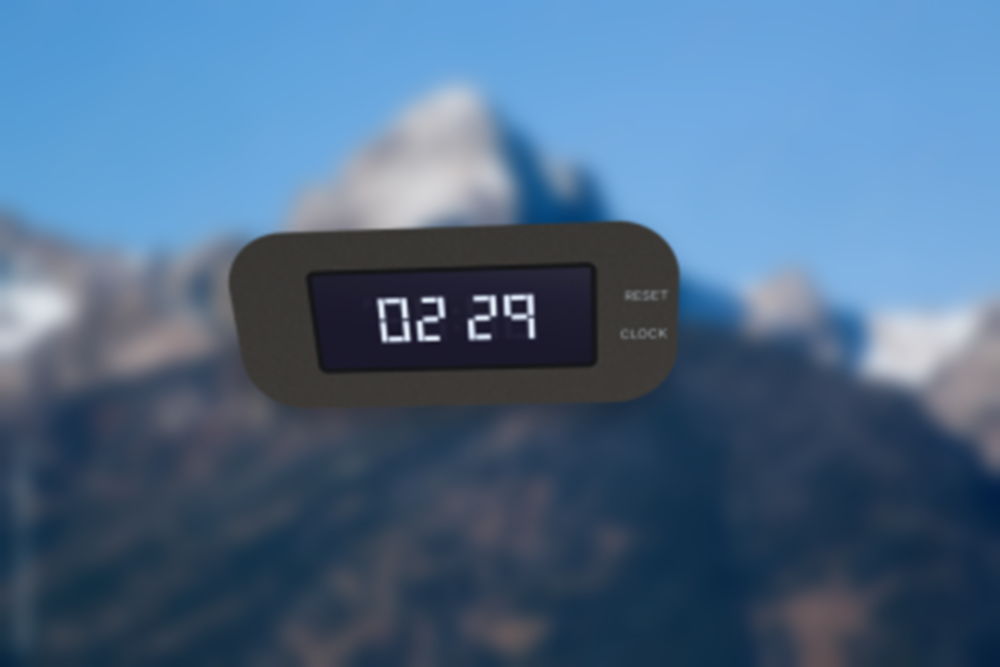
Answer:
2h29
